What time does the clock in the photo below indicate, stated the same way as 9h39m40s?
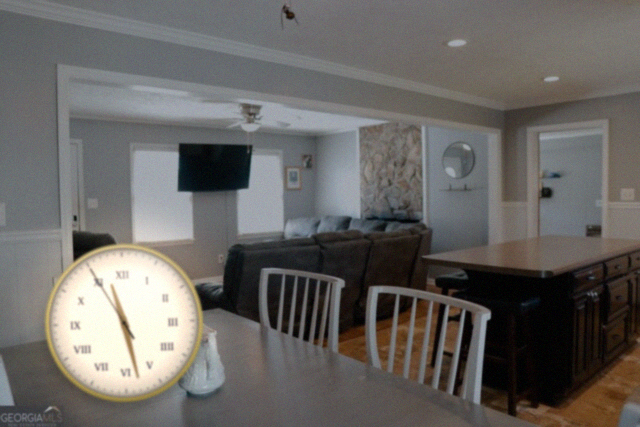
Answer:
11h27m55s
